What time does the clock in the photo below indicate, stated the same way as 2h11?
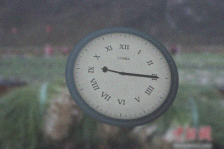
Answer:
9h15
